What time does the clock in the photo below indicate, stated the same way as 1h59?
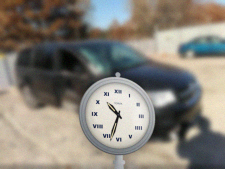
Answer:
10h33
